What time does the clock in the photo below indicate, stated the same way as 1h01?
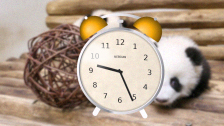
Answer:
9h26
